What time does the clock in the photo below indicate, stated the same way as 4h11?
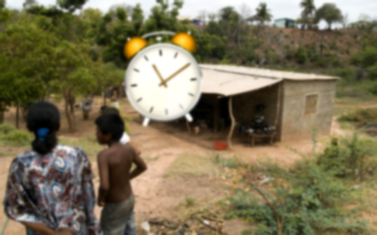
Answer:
11h10
